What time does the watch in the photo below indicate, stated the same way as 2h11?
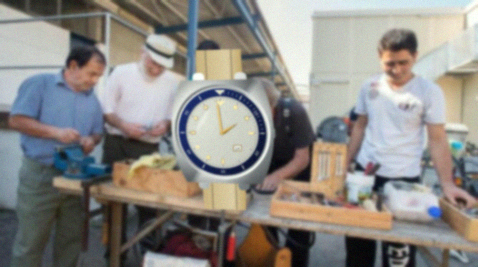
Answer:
1h59
